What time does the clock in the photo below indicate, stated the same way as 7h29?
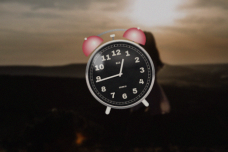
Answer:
12h44
